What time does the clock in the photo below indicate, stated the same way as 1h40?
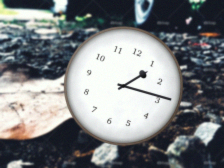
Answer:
1h14
